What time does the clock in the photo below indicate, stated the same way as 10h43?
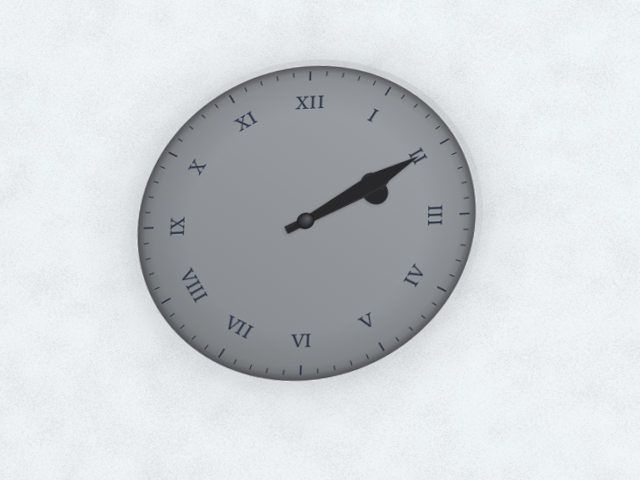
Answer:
2h10
